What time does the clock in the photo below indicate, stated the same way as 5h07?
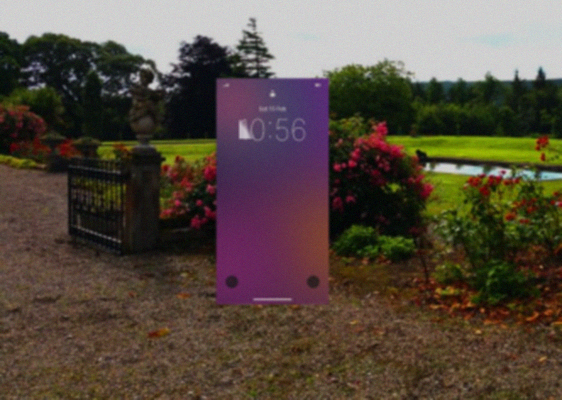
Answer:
10h56
